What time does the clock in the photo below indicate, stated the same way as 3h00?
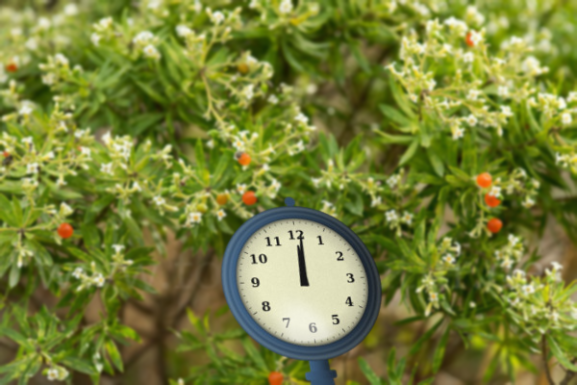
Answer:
12h01
